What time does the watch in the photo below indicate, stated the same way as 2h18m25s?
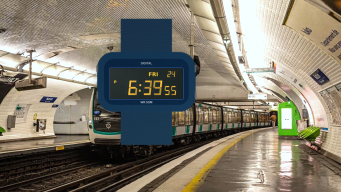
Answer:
6h39m55s
